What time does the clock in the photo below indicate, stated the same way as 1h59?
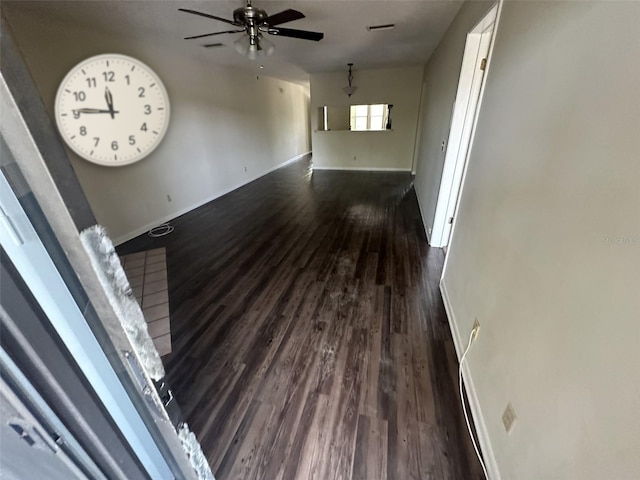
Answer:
11h46
